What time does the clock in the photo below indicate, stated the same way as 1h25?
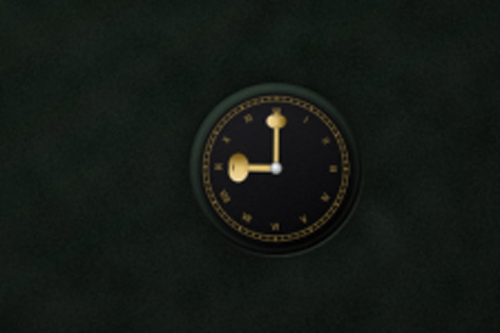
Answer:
9h00
